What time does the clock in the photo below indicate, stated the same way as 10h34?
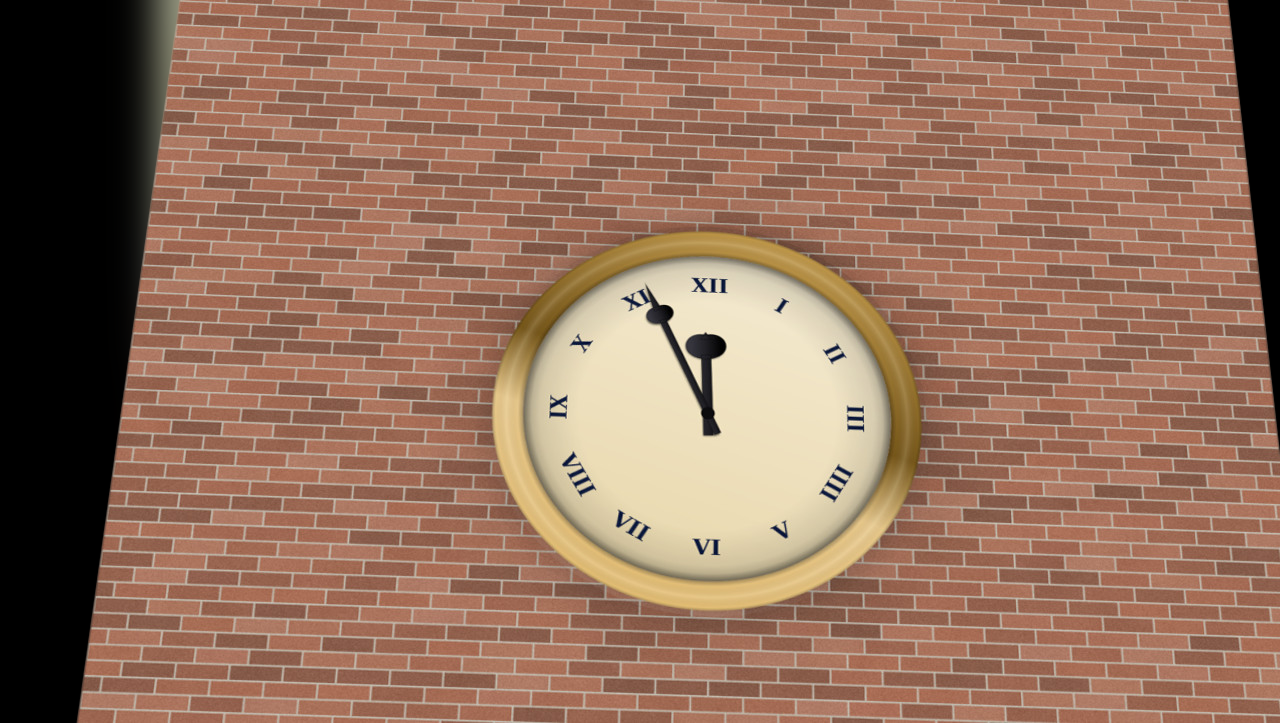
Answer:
11h56
